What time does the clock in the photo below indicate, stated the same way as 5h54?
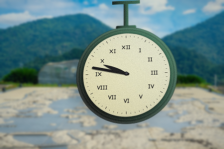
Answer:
9h47
